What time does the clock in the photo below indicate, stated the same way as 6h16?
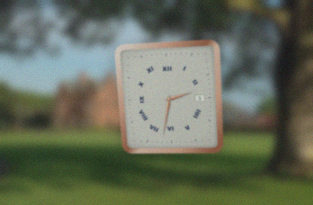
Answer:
2h32
